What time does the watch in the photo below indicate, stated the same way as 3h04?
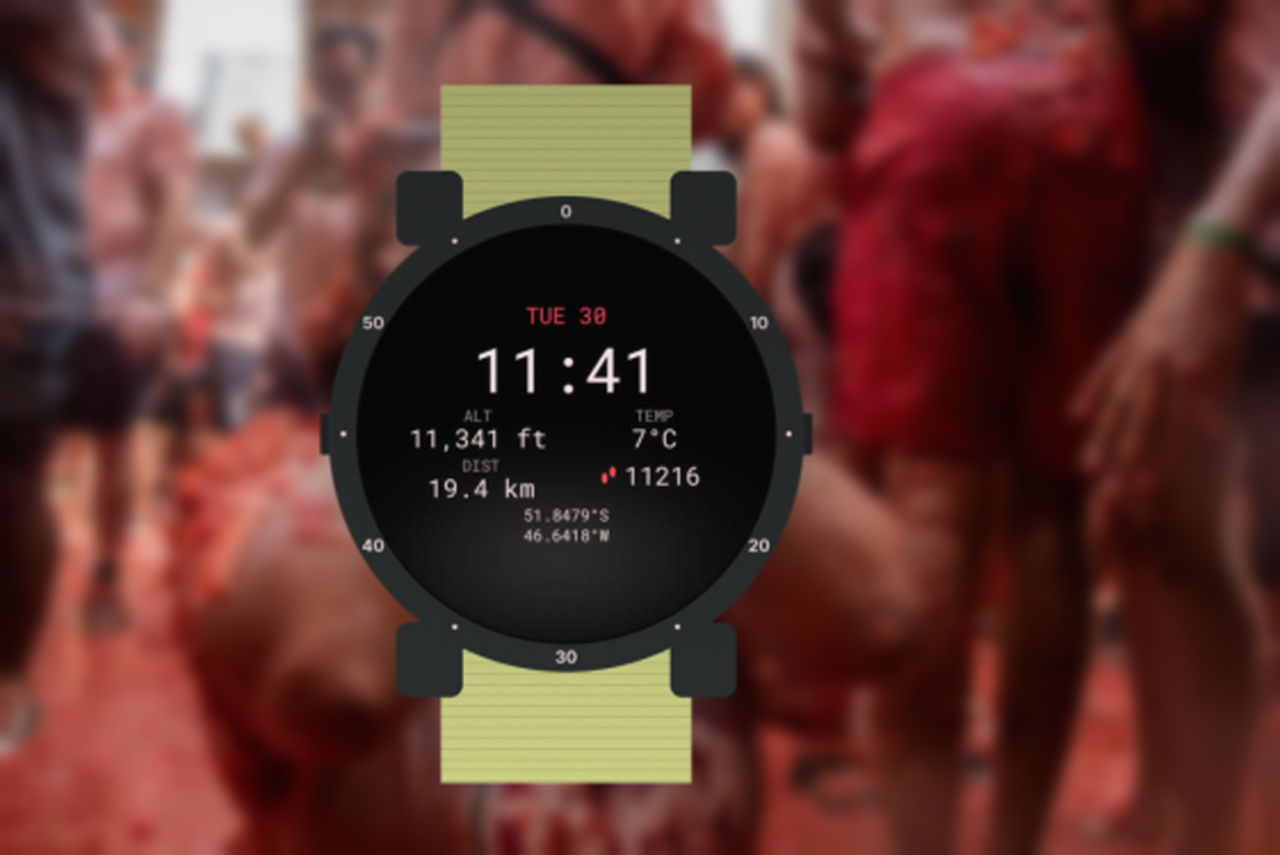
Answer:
11h41
